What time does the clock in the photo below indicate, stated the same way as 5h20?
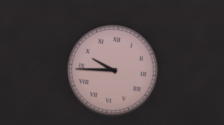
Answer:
9h44
